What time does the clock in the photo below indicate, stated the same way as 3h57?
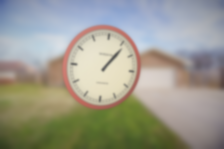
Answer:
1h06
